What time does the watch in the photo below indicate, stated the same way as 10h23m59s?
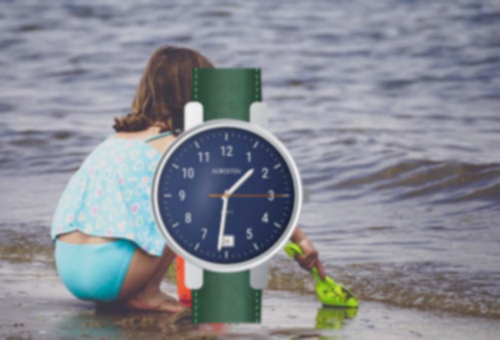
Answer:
1h31m15s
